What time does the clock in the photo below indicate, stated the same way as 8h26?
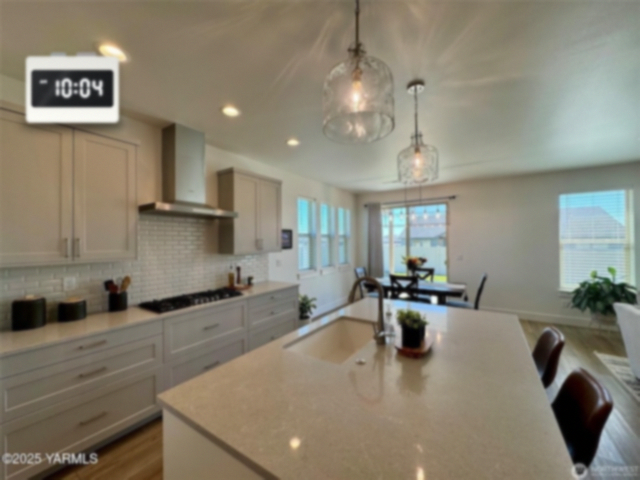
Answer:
10h04
